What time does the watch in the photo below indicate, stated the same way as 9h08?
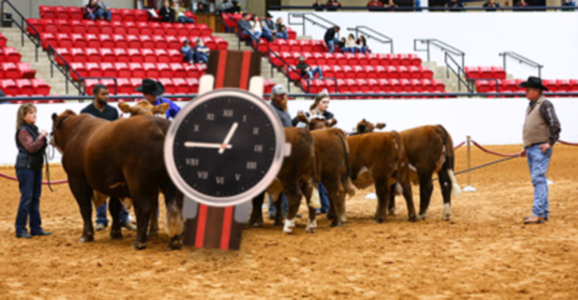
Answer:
12h45
